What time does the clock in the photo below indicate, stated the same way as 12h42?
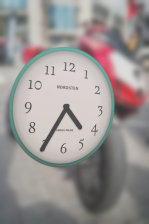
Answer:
4h35
